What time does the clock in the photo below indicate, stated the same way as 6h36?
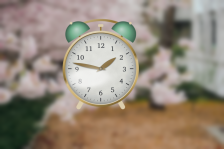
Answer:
1h47
